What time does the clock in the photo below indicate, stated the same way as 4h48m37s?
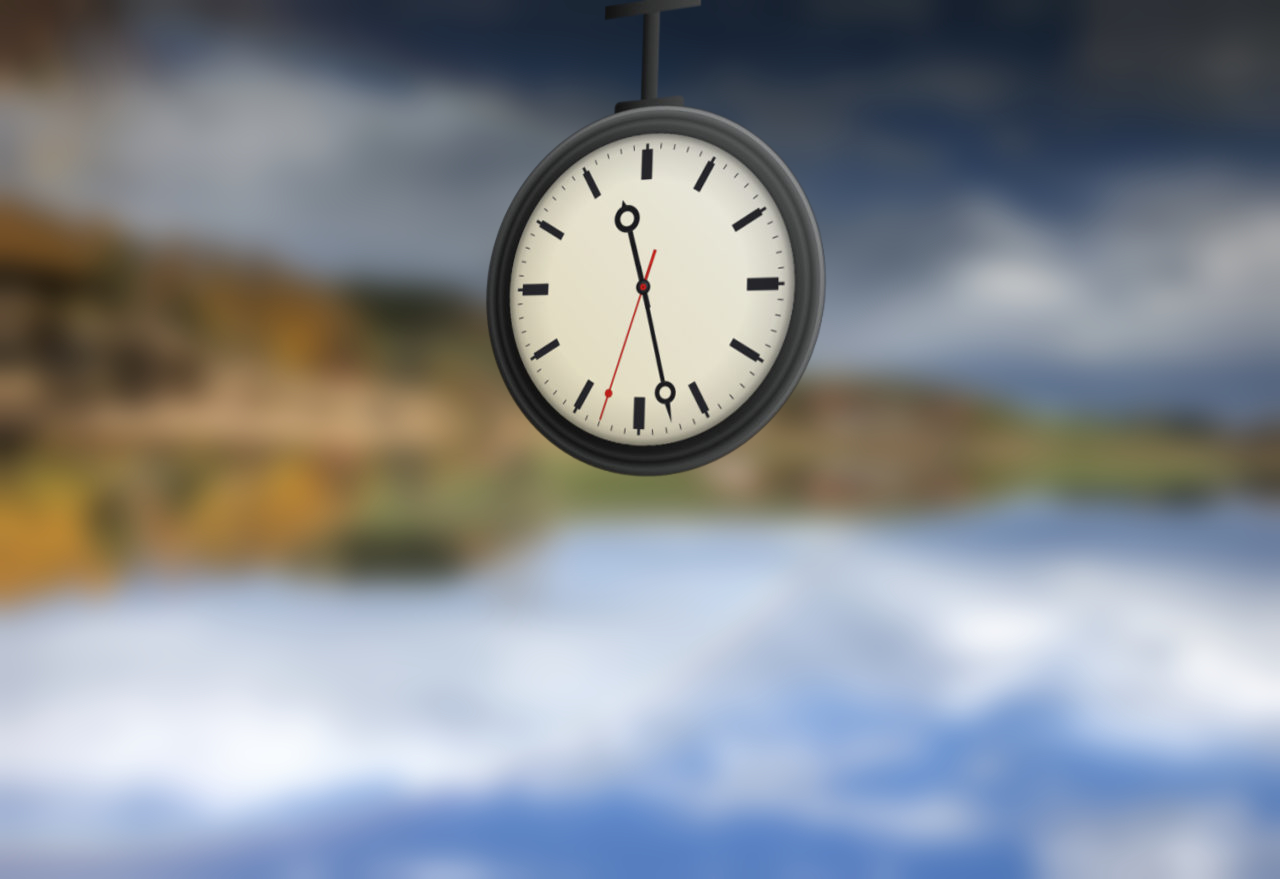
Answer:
11h27m33s
